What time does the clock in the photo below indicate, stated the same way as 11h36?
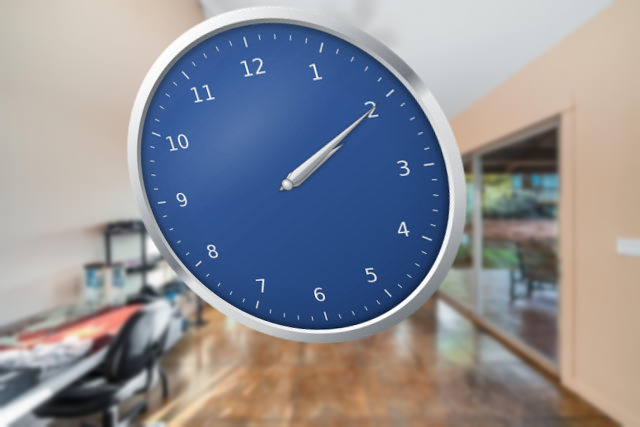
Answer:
2h10
